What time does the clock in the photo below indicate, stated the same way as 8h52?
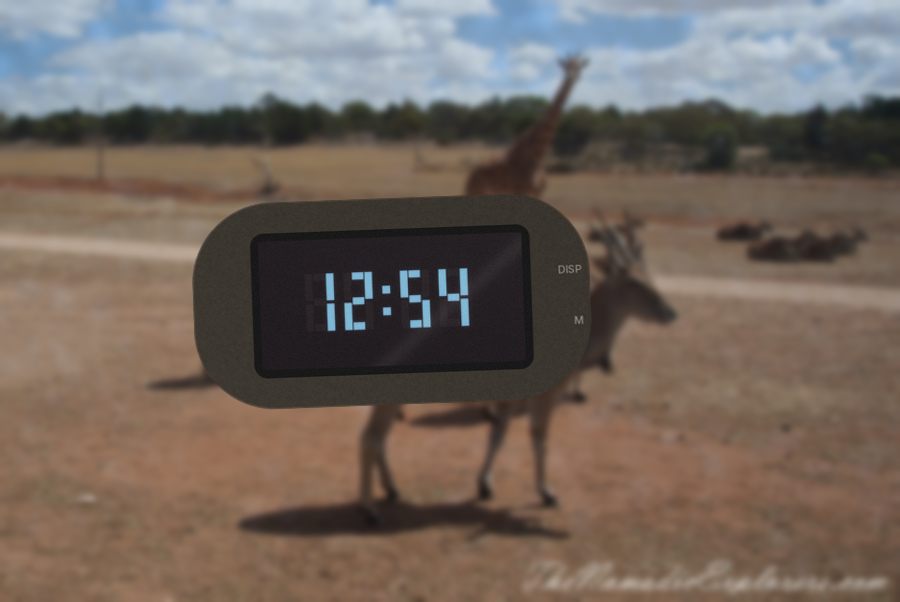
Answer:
12h54
